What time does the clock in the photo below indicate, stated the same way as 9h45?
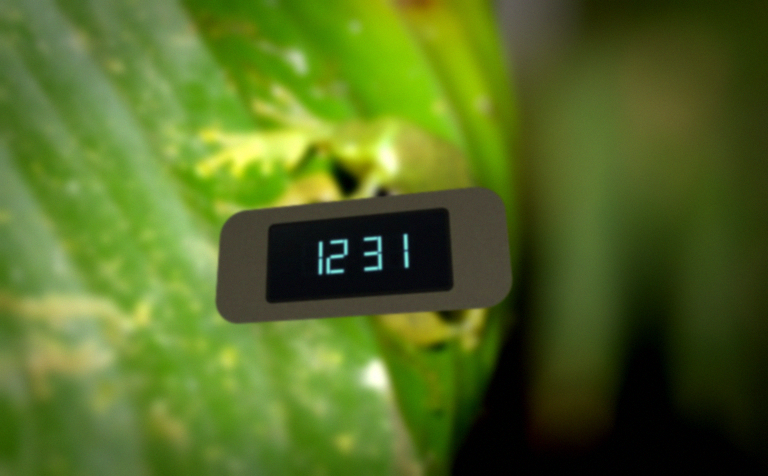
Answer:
12h31
